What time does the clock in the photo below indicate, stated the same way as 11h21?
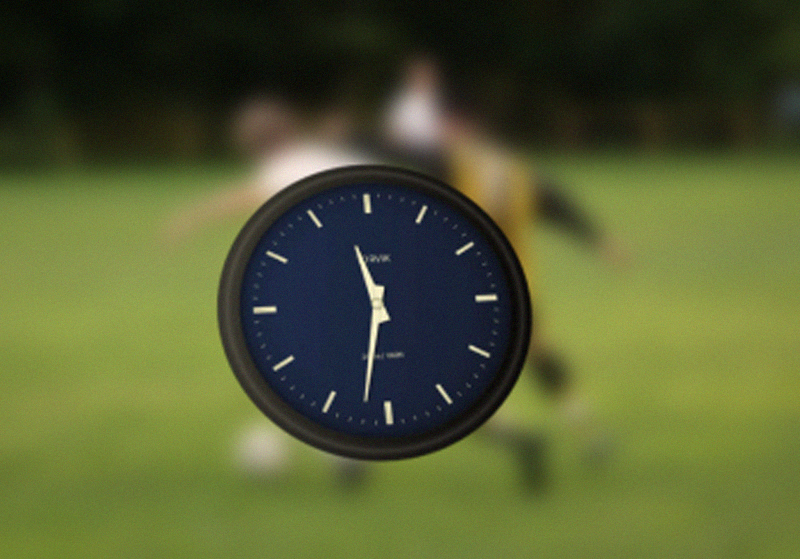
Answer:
11h32
